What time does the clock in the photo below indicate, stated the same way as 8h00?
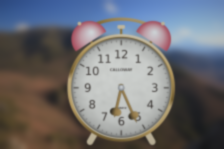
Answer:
6h26
